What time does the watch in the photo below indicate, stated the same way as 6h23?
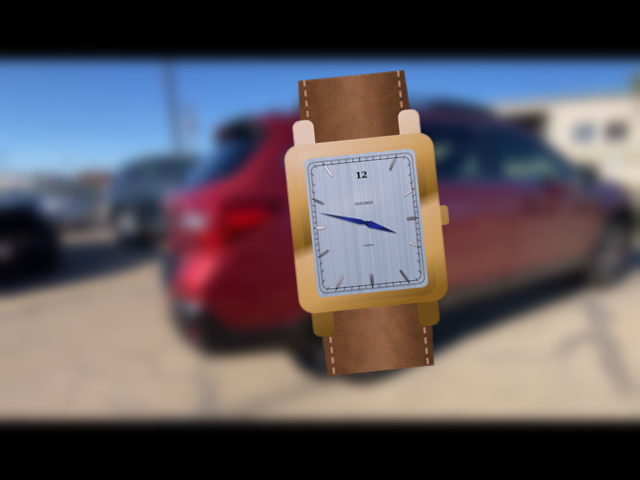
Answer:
3h48
